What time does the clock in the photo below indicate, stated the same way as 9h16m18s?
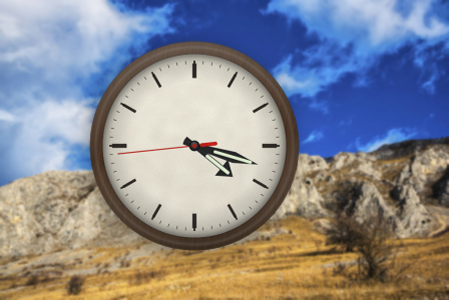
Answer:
4h17m44s
